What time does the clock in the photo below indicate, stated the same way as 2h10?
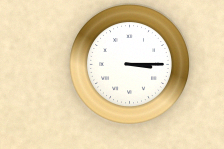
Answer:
3h15
